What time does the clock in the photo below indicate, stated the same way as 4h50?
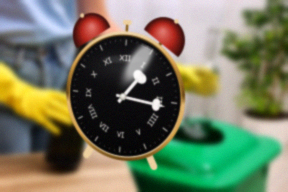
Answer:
1h16
